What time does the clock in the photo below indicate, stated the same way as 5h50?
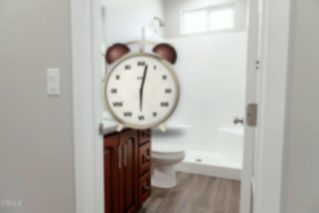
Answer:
6h02
